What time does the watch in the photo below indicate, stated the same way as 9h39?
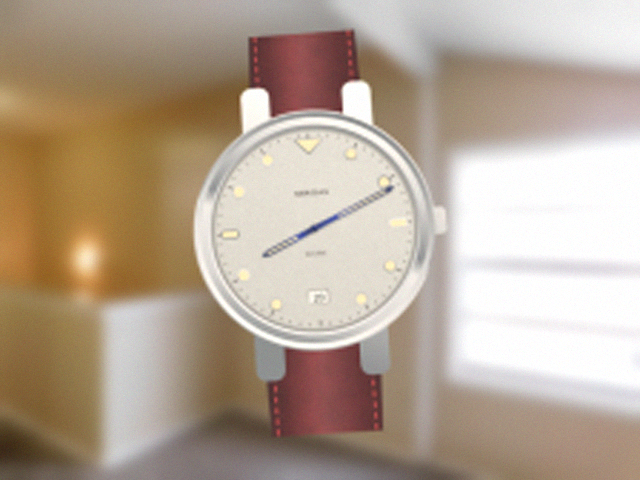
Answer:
8h11
